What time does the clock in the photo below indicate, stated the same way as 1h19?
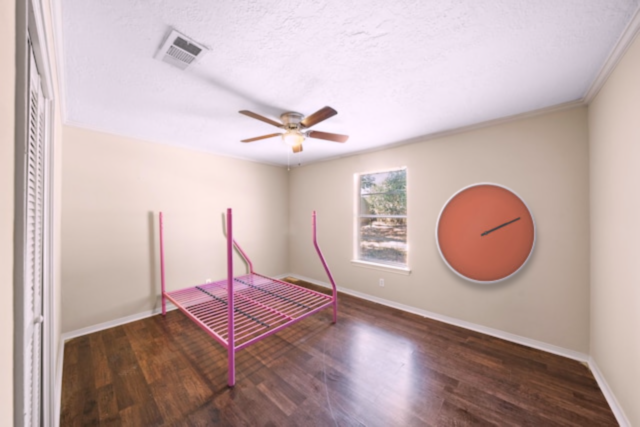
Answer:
2h11
